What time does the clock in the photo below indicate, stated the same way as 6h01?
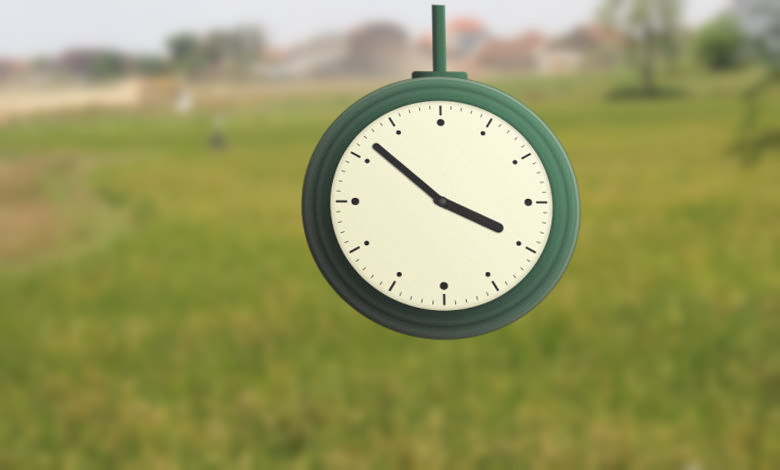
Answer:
3h52
